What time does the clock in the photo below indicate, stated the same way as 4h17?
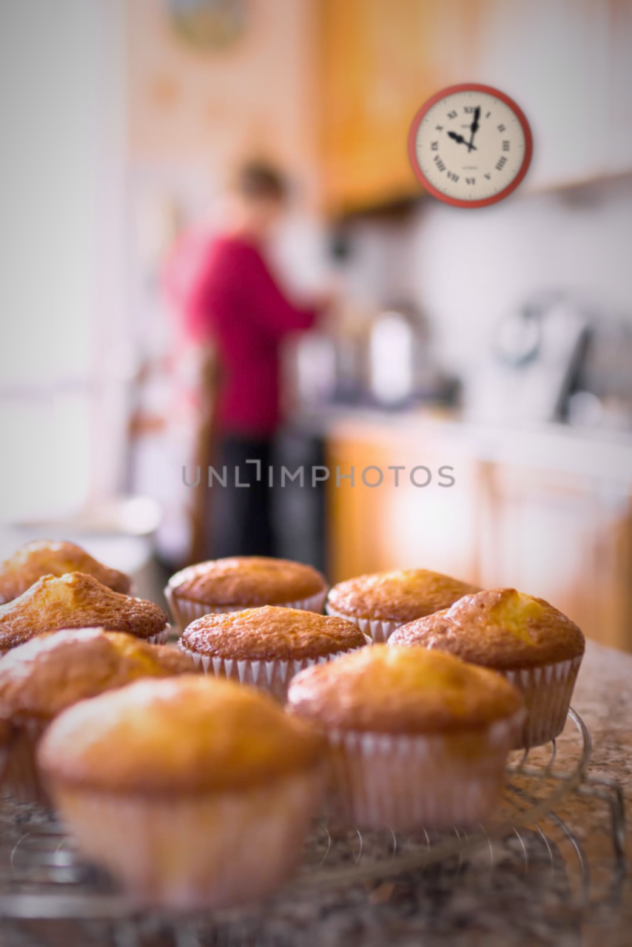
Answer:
10h02
